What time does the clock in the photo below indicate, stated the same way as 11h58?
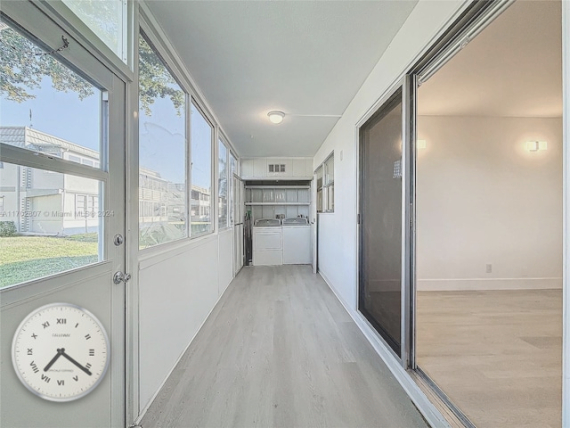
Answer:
7h21
